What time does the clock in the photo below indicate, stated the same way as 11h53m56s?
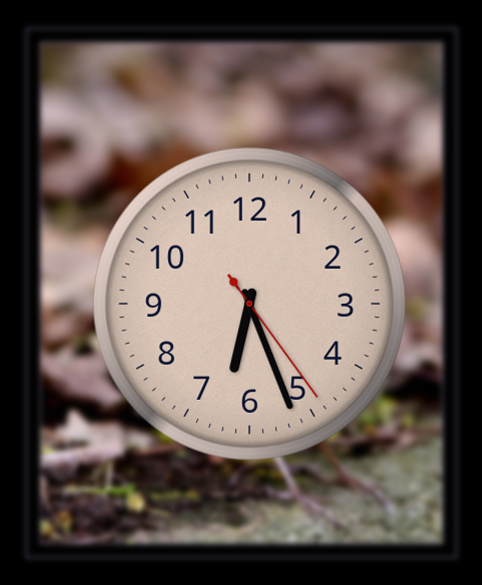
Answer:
6h26m24s
